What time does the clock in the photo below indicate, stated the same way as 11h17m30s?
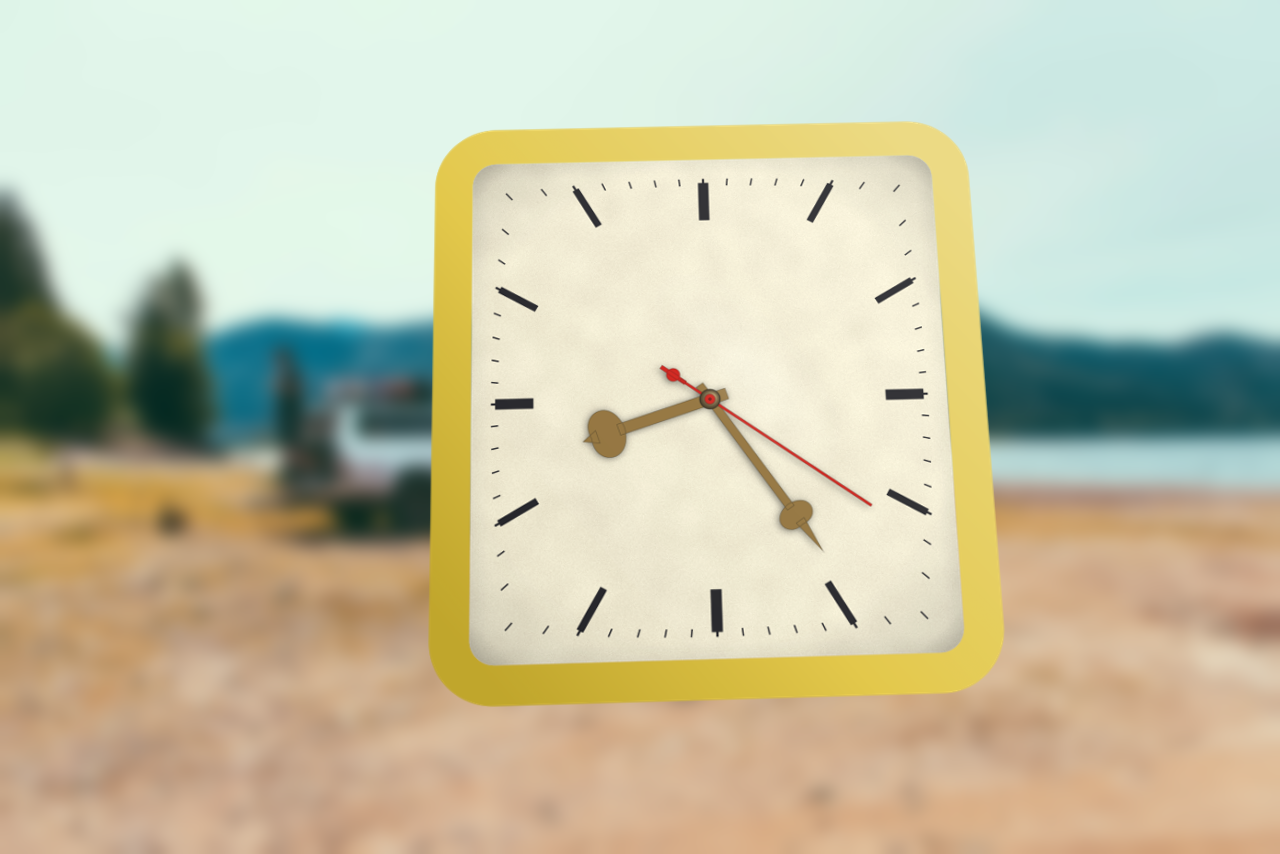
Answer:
8h24m21s
